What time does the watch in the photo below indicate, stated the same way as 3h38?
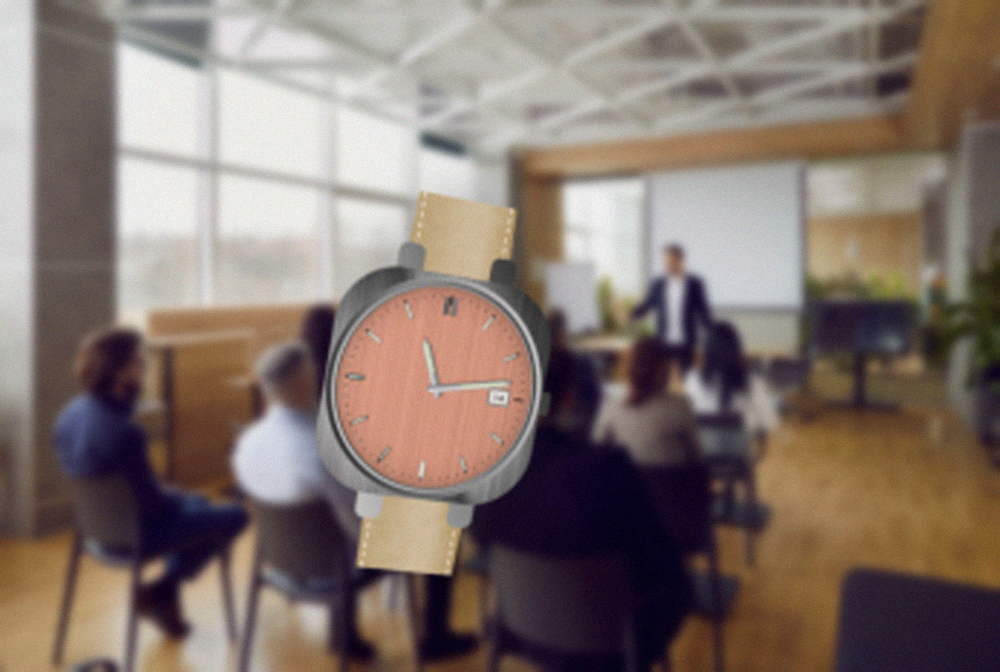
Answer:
11h13
